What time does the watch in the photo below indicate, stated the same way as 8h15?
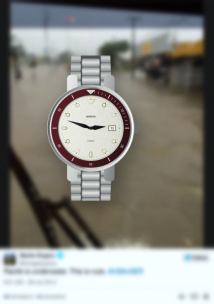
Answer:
2h48
